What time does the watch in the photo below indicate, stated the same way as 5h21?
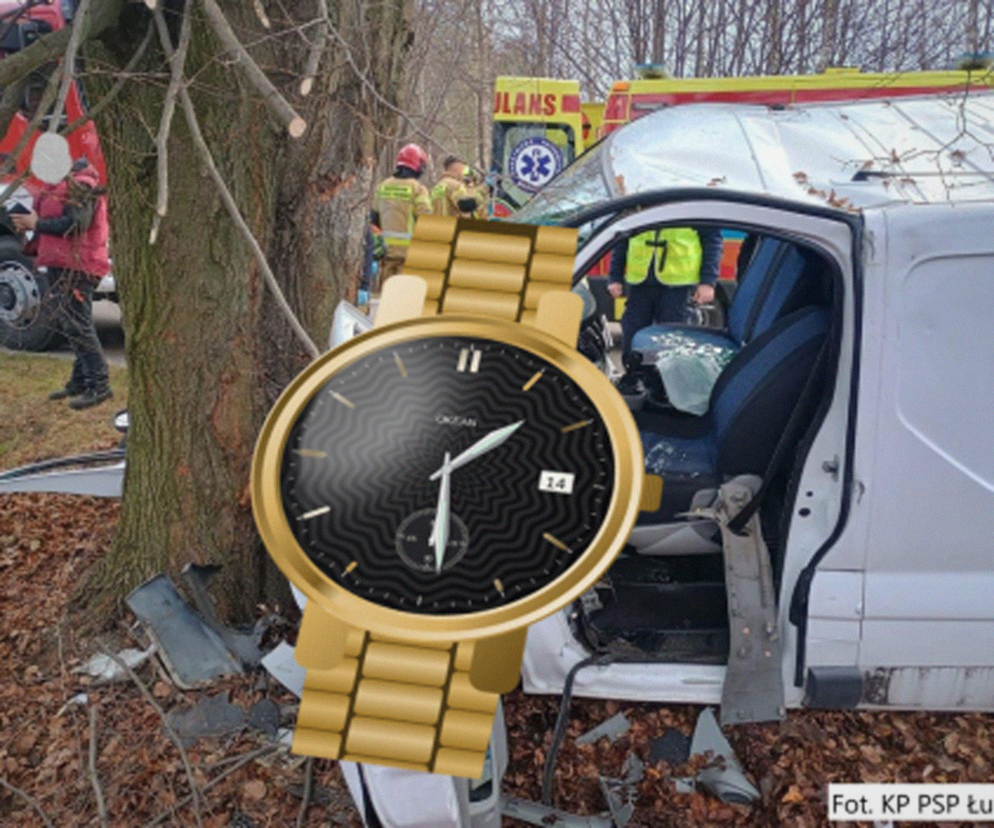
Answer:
1h29
